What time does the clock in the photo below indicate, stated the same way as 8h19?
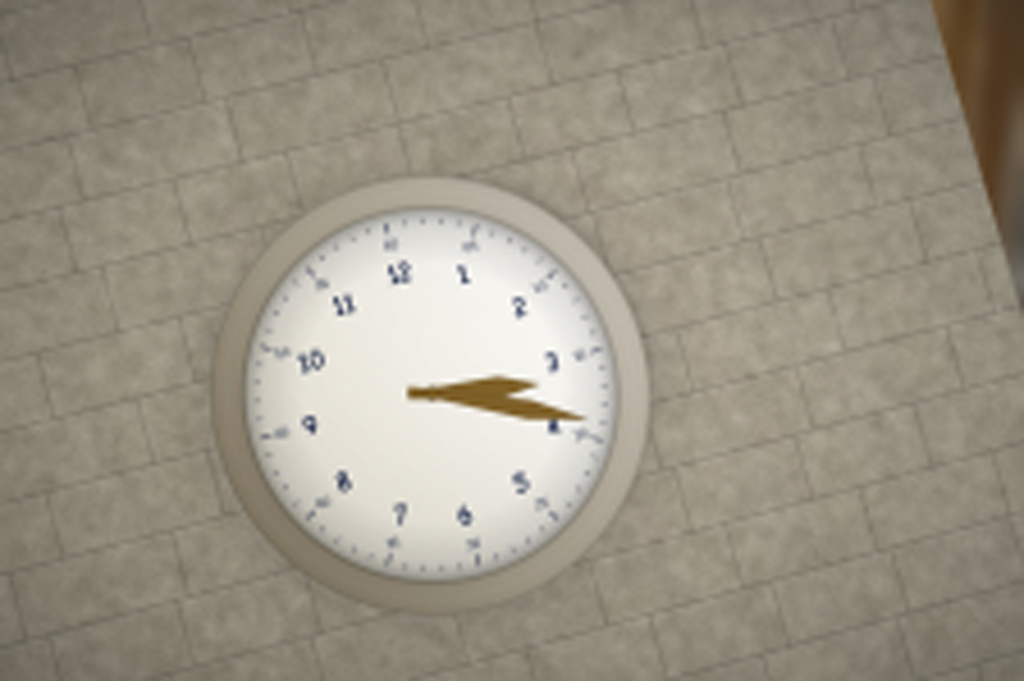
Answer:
3h19
